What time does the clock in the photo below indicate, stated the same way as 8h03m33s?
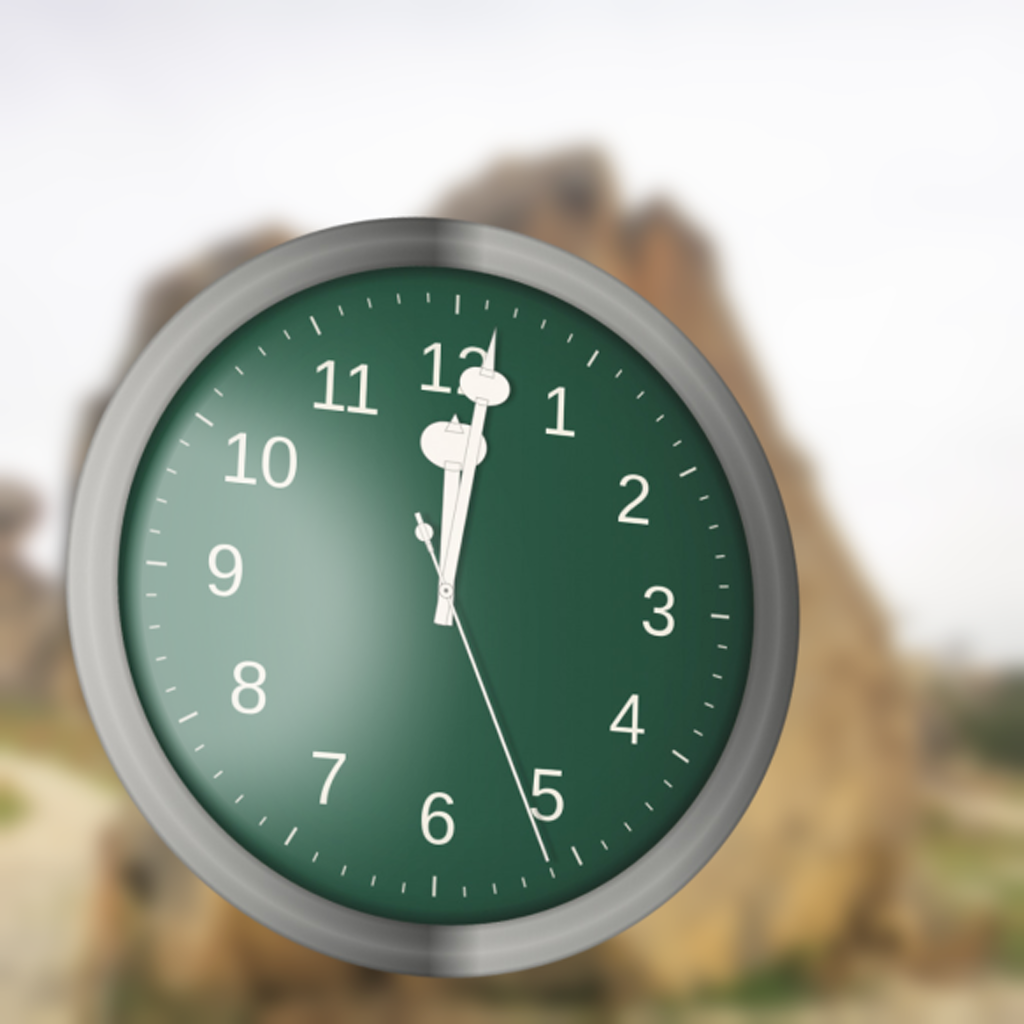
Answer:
12h01m26s
